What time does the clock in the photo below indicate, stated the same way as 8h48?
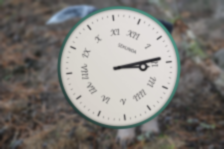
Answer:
2h09
